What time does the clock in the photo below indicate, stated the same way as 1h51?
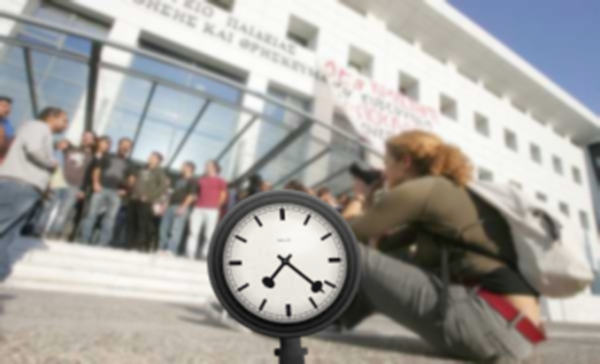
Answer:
7h22
